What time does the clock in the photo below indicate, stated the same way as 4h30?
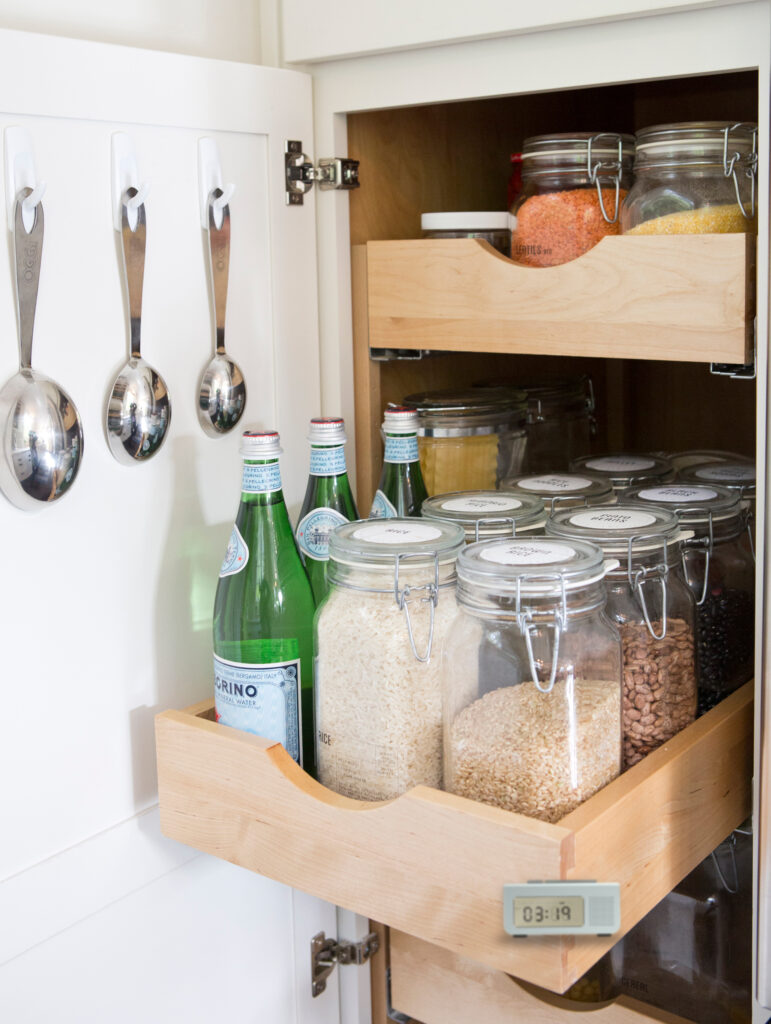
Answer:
3h19
